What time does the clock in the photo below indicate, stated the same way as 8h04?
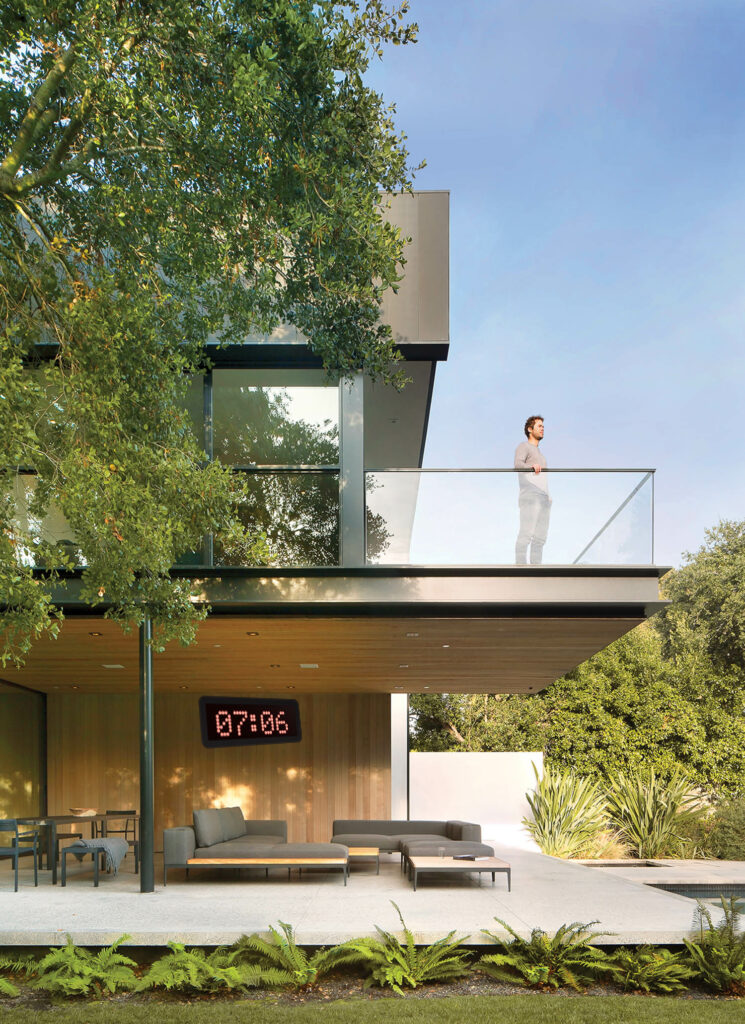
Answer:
7h06
